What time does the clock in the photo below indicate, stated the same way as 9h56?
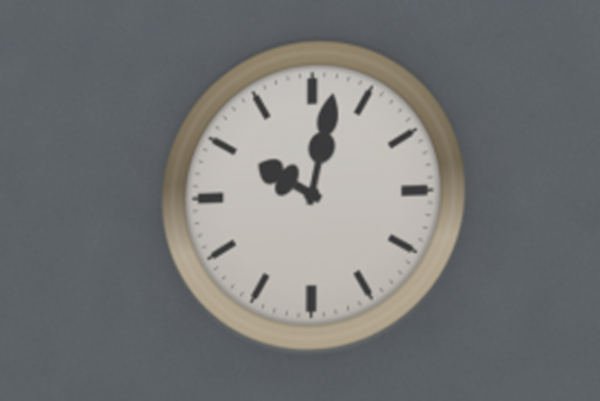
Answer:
10h02
